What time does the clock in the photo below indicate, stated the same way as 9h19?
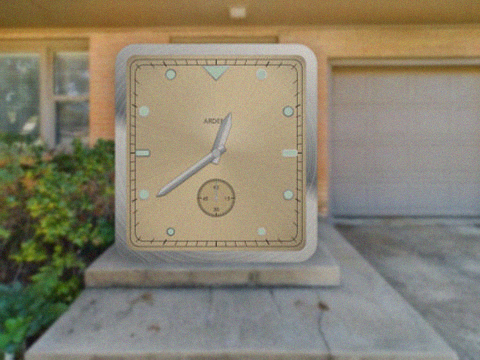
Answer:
12h39
